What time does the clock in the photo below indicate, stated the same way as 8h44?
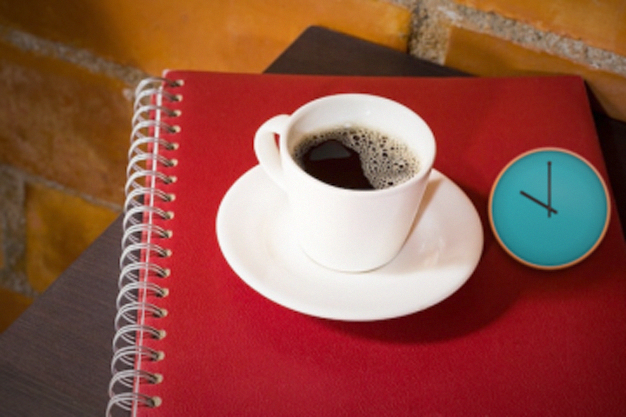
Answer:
10h00
